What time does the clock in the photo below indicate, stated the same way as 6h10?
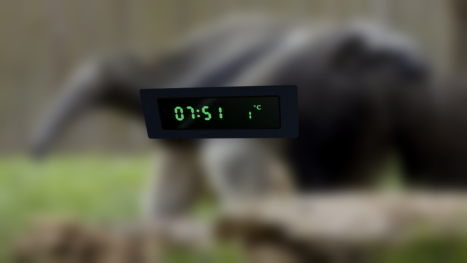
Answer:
7h51
